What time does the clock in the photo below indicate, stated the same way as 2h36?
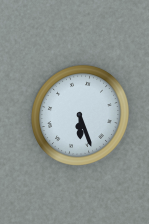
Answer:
5h24
